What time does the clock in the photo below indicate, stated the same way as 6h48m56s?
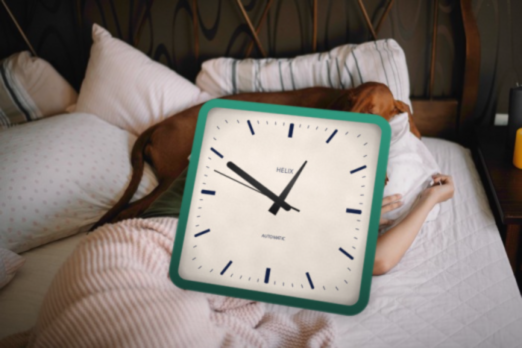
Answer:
12h49m48s
